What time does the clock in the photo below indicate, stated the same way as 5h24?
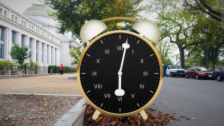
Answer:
6h02
